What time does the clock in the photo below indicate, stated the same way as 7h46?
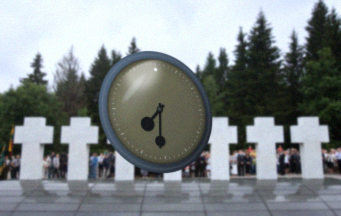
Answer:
7h31
